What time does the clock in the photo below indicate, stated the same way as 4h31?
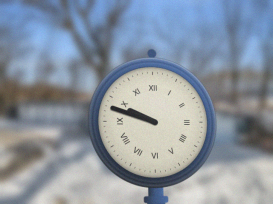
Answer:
9h48
